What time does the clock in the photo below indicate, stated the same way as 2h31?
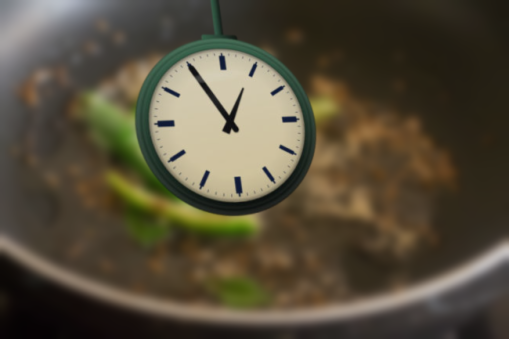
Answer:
12h55
